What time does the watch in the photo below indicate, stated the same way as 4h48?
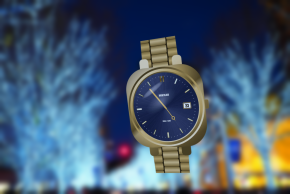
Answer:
4h54
